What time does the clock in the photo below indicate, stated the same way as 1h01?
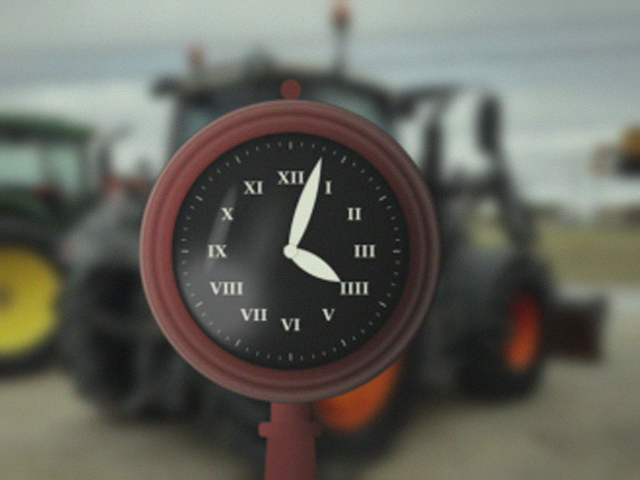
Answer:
4h03
